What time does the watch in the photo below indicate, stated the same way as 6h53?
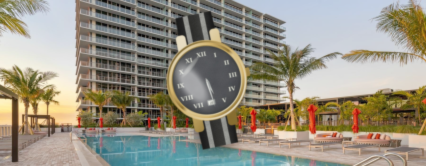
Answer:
5h29
